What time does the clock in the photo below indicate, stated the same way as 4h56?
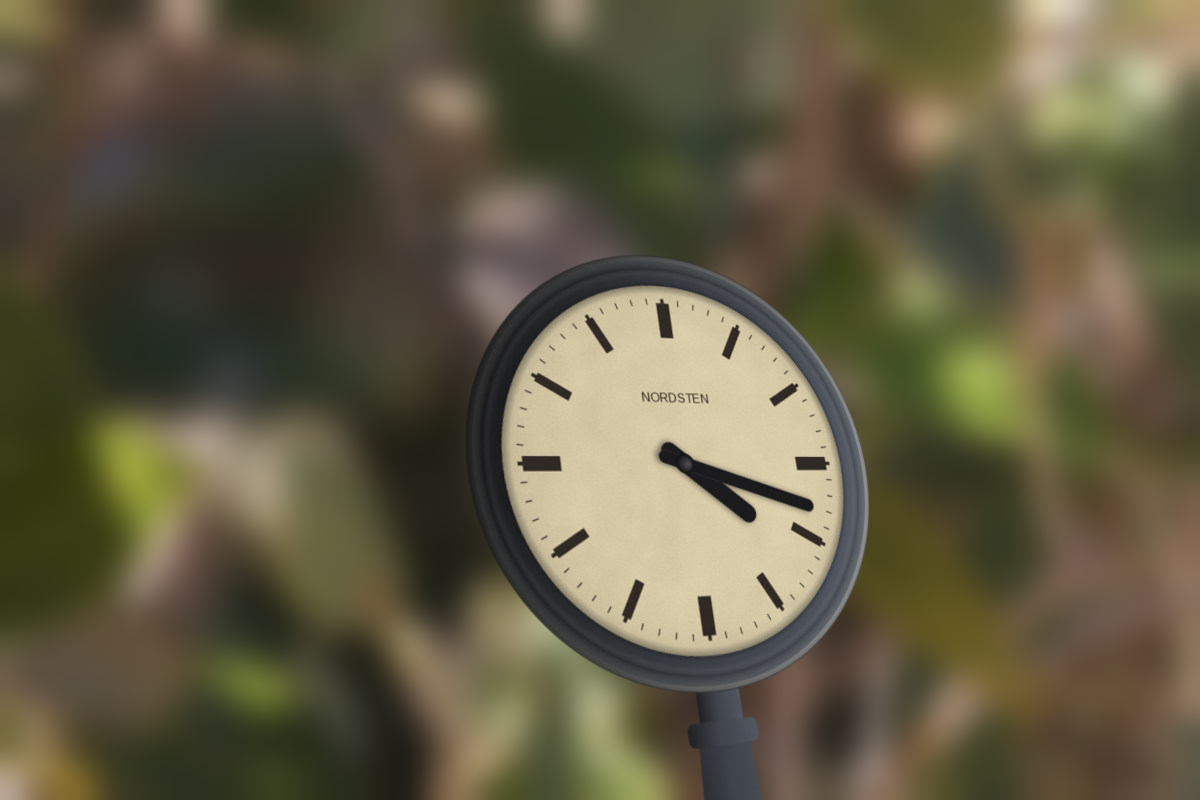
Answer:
4h18
